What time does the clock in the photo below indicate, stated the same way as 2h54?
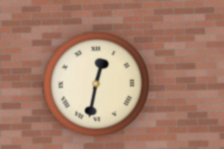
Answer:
12h32
